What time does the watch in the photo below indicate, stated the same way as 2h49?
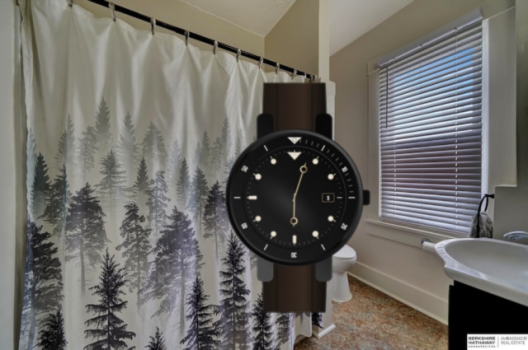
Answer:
6h03
